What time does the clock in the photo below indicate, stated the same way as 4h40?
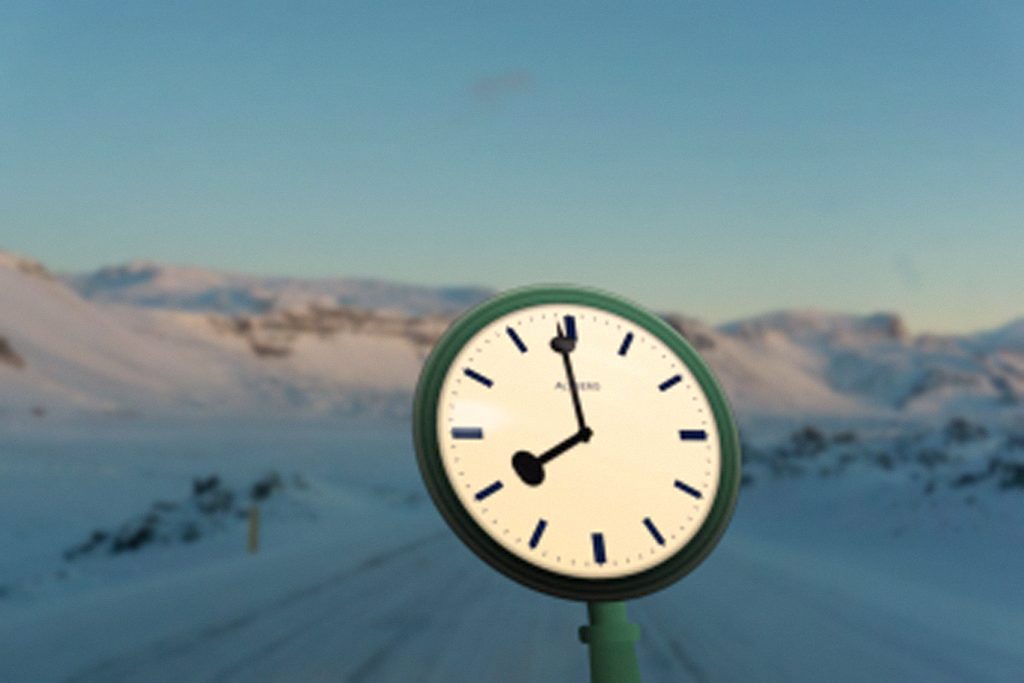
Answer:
7h59
